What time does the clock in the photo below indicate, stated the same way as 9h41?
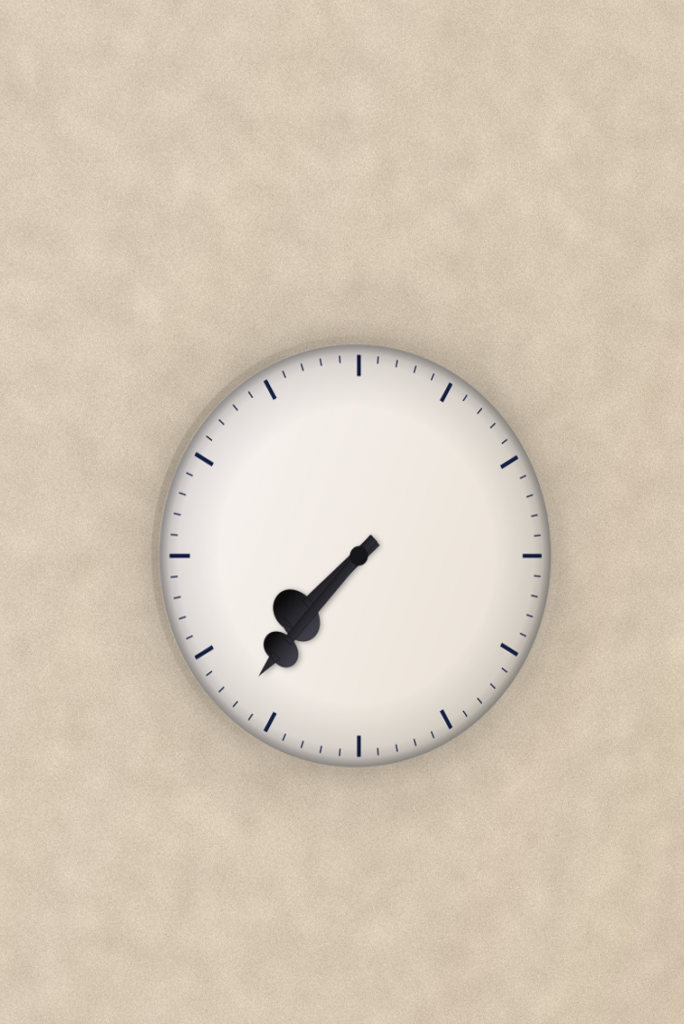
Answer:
7h37
